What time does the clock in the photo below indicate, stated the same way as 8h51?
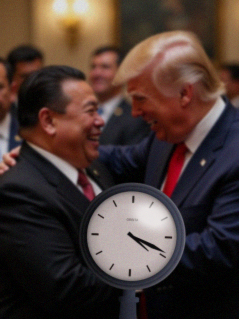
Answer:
4h19
